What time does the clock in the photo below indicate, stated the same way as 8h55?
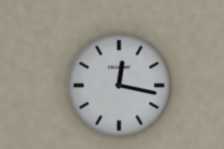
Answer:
12h17
